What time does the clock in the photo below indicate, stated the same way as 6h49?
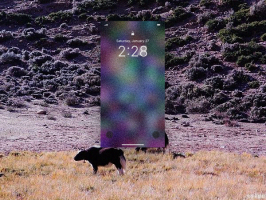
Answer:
2h28
